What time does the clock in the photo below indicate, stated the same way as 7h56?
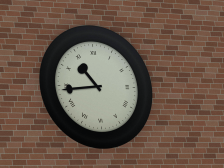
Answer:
10h44
